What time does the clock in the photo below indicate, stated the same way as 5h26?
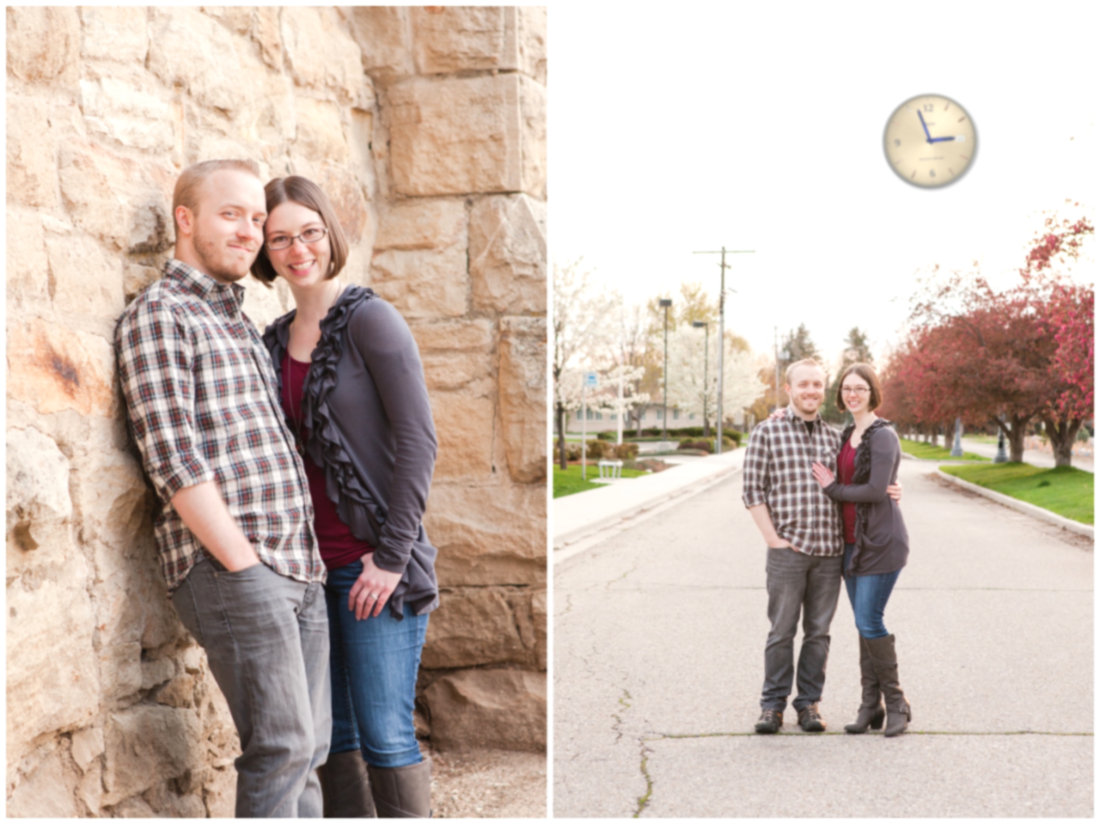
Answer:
2h57
